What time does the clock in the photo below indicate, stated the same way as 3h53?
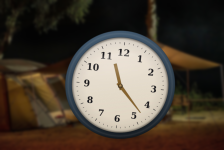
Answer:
11h23
